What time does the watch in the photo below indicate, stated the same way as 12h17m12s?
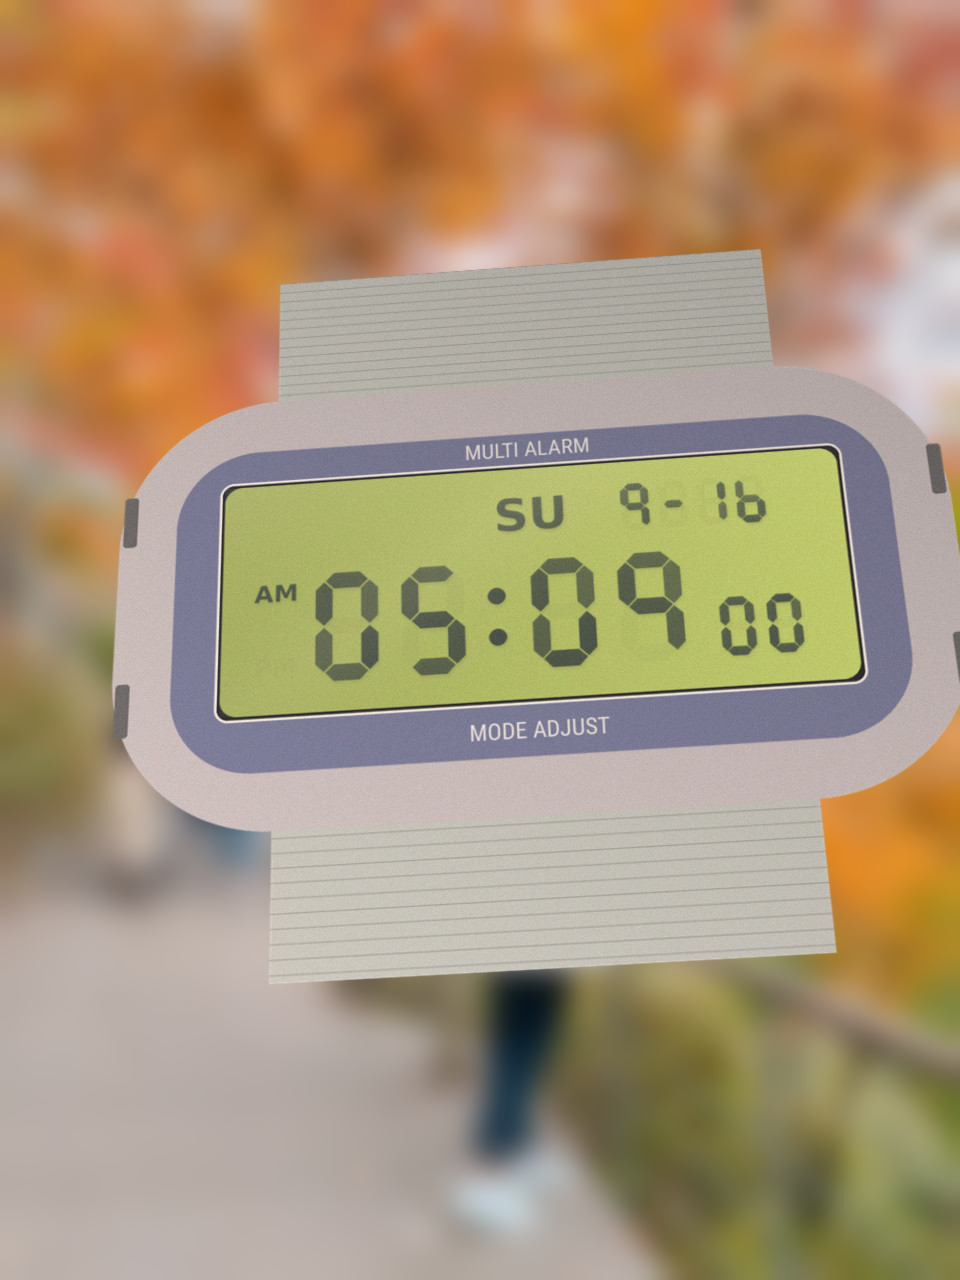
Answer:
5h09m00s
